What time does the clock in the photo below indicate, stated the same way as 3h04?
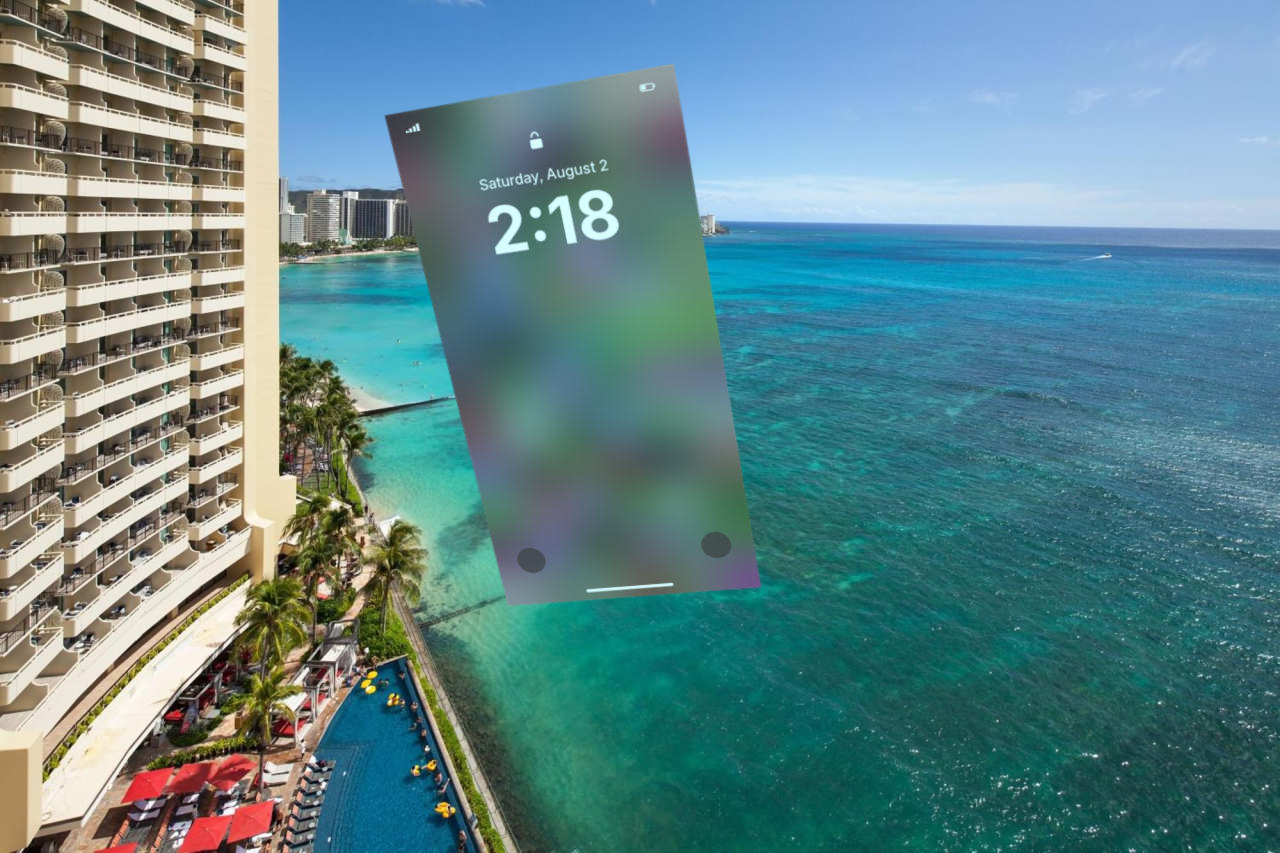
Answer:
2h18
